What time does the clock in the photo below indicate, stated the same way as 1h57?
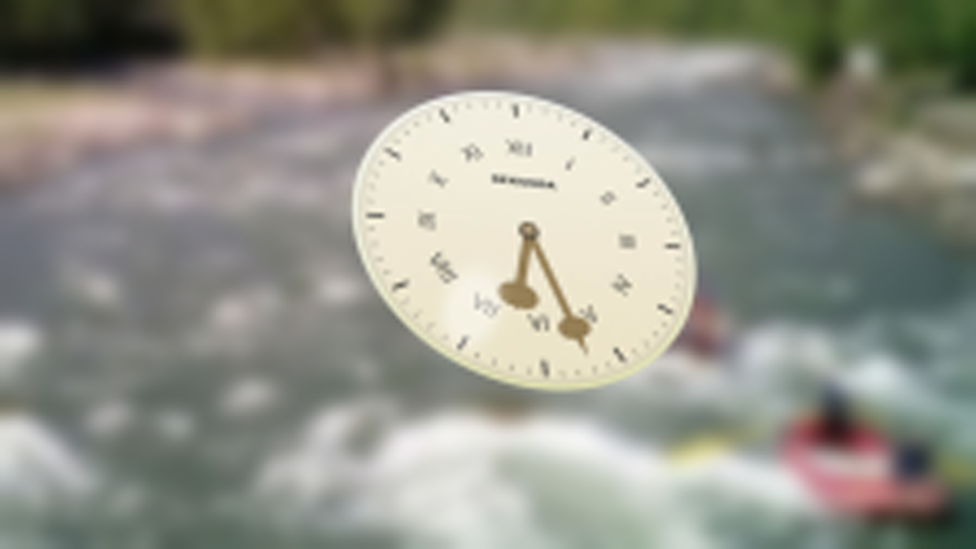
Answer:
6h27
